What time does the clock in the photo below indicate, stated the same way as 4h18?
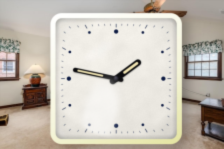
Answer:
1h47
